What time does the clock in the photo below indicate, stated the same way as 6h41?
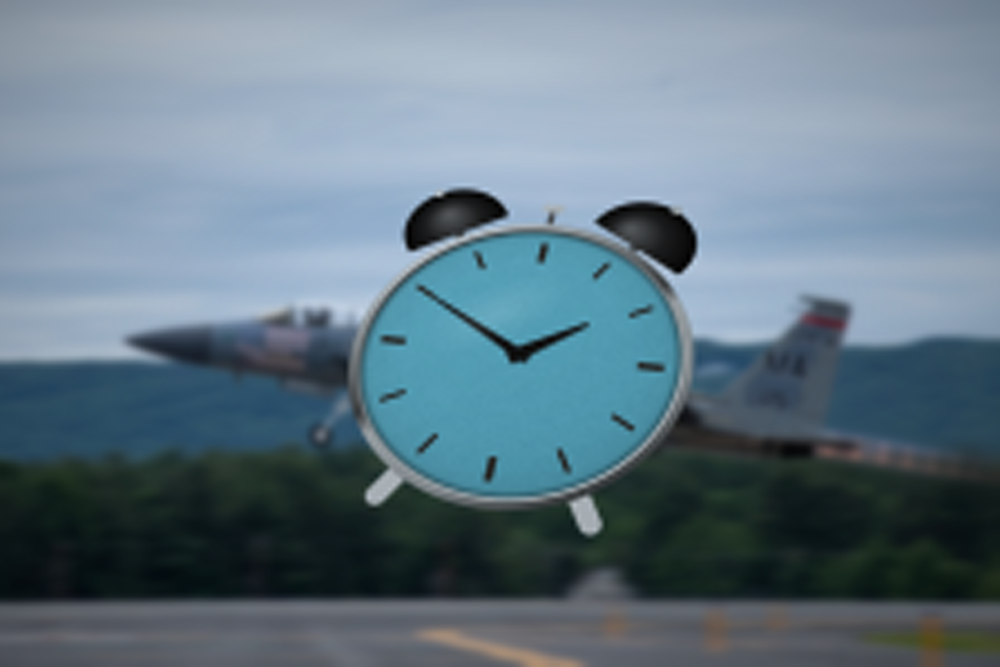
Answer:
1h50
